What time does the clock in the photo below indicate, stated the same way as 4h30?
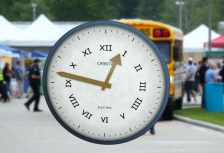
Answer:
12h47
